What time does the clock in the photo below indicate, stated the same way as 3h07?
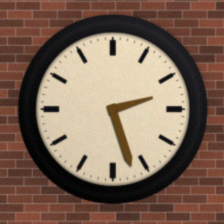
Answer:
2h27
